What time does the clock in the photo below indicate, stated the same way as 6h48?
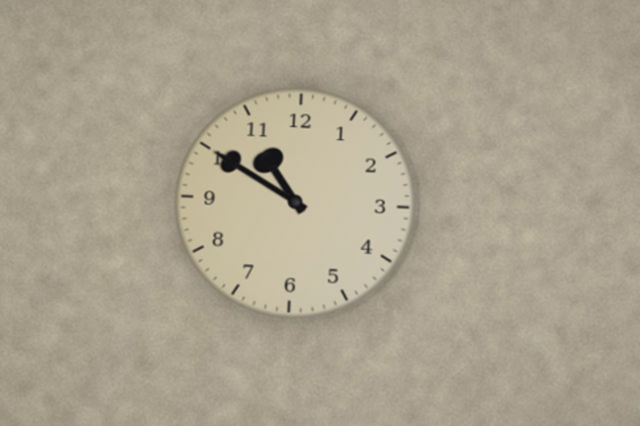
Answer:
10h50
